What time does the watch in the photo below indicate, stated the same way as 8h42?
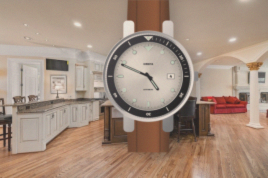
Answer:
4h49
